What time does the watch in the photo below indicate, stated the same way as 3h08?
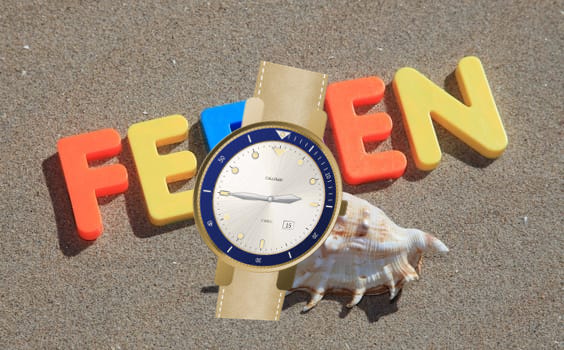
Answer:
2h45
